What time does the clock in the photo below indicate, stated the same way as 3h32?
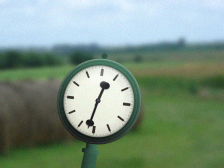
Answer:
12h32
